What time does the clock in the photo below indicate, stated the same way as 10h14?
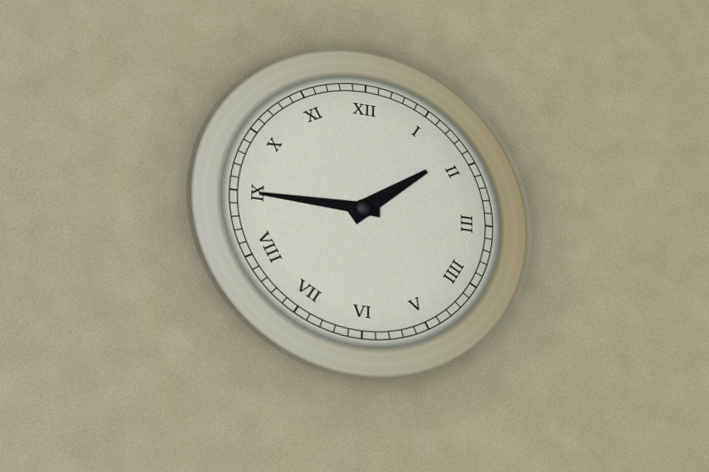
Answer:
1h45
